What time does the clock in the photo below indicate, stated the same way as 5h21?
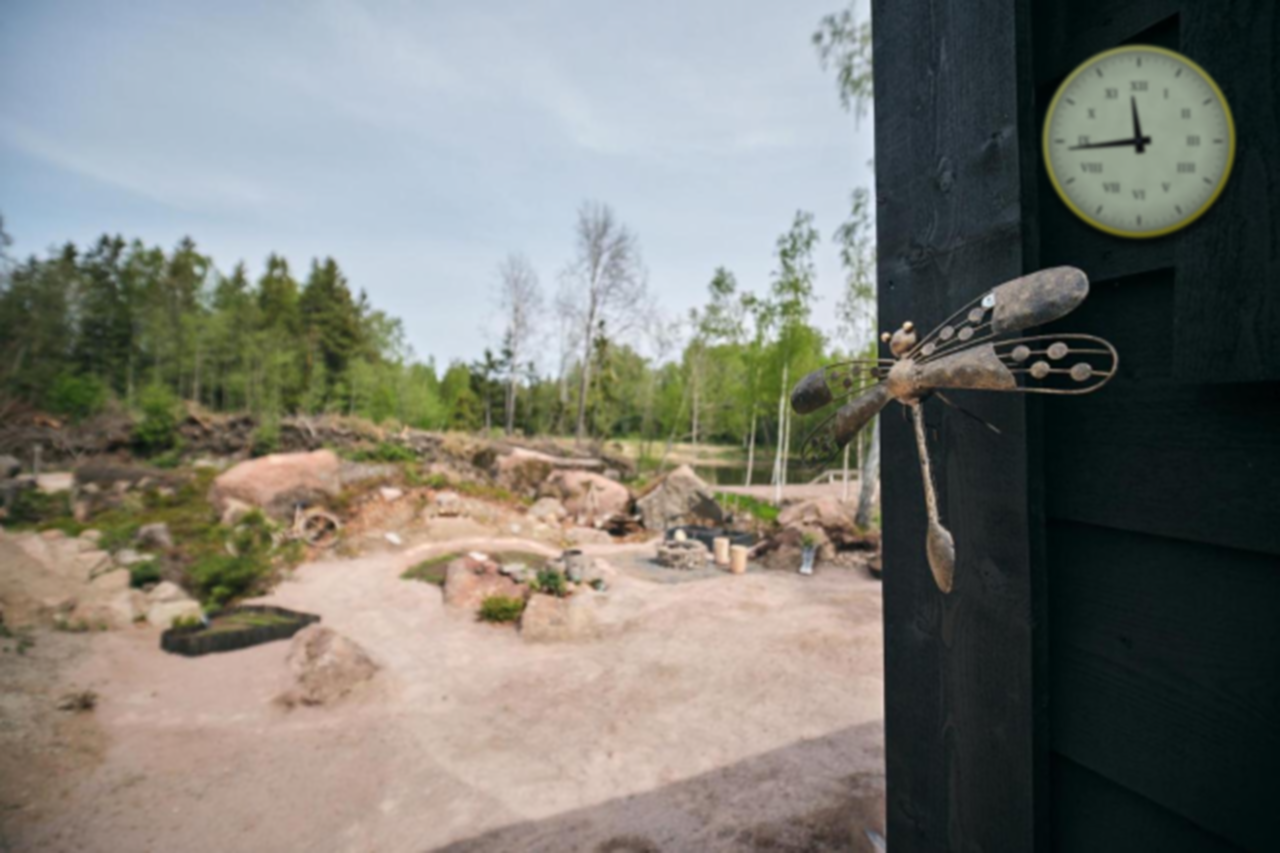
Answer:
11h44
